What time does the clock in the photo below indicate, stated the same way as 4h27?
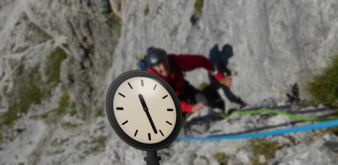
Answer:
11h27
